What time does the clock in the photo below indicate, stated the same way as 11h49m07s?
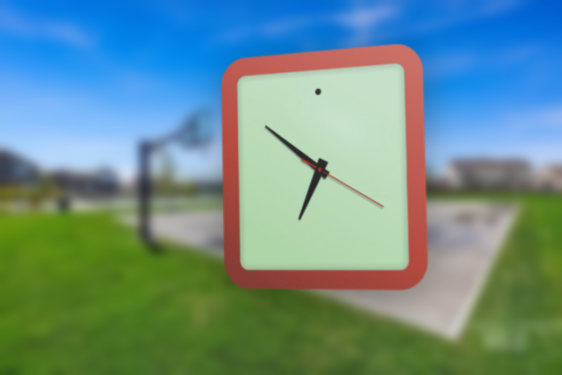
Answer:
6h51m20s
